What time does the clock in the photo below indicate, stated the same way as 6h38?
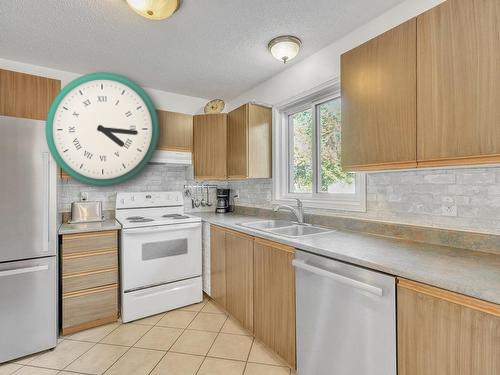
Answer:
4h16
